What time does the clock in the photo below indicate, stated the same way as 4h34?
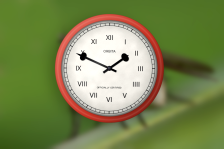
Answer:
1h49
